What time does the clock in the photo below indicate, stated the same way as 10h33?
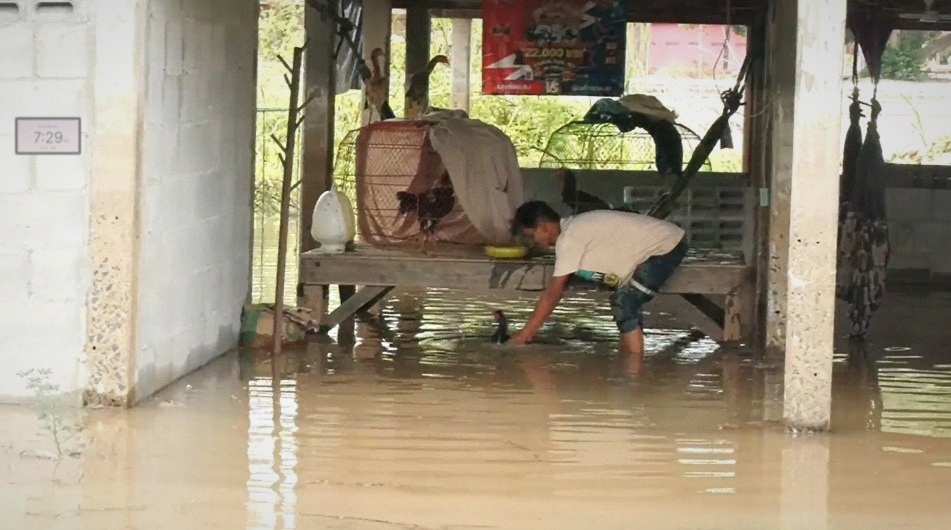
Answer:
7h29
